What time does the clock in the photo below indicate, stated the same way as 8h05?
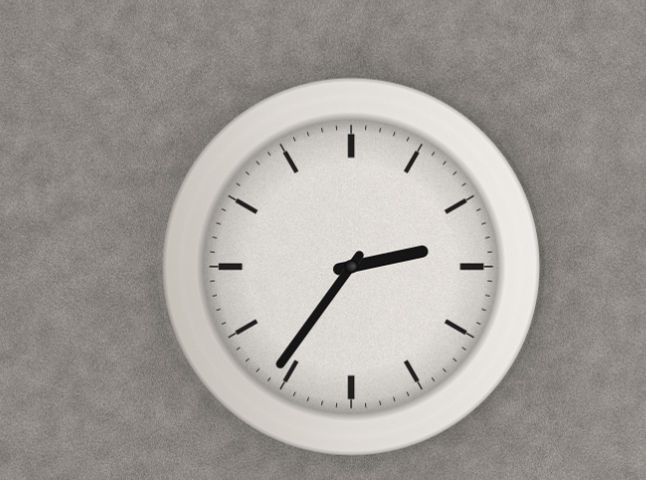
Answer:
2h36
